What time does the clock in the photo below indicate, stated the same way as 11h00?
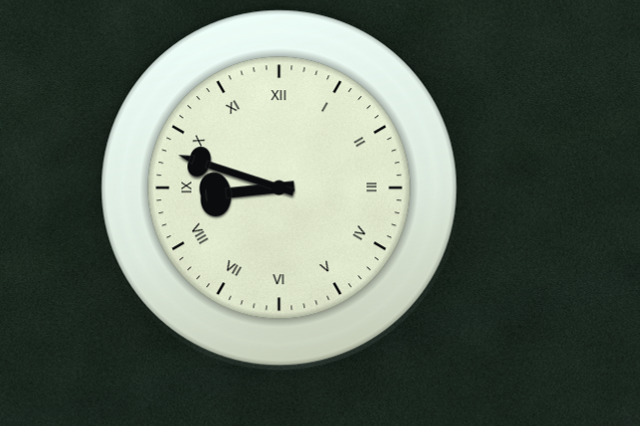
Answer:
8h48
